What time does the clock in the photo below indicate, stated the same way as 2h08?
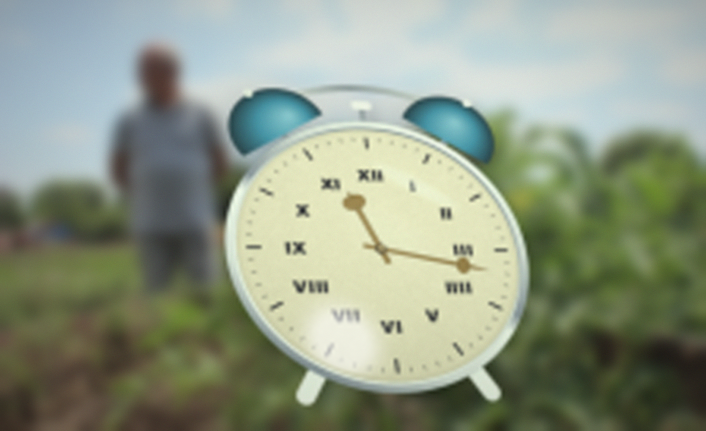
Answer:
11h17
